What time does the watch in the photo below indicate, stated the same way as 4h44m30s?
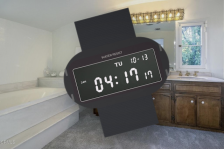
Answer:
4h17m17s
